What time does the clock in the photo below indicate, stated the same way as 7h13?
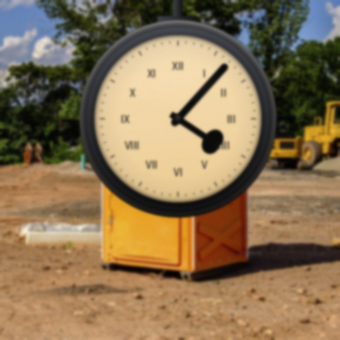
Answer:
4h07
